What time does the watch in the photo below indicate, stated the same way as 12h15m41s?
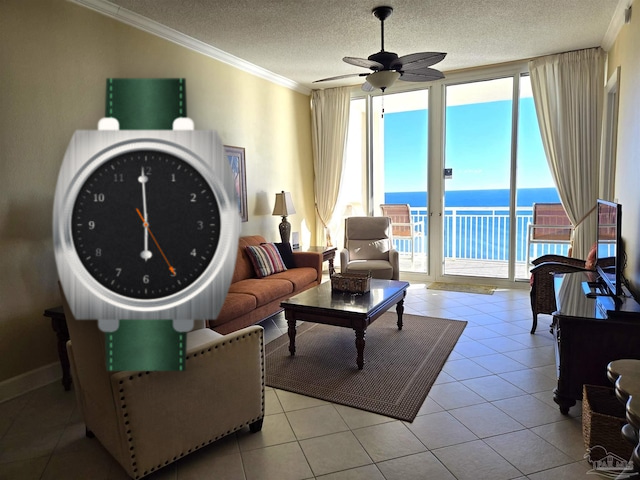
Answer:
5h59m25s
